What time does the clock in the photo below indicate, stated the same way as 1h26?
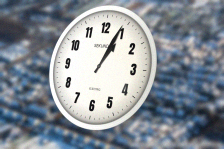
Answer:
1h04
